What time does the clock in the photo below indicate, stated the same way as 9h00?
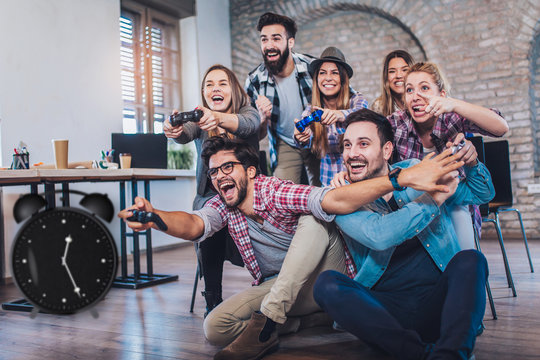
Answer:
12h26
